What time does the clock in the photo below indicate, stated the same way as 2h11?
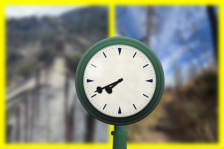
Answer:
7h41
